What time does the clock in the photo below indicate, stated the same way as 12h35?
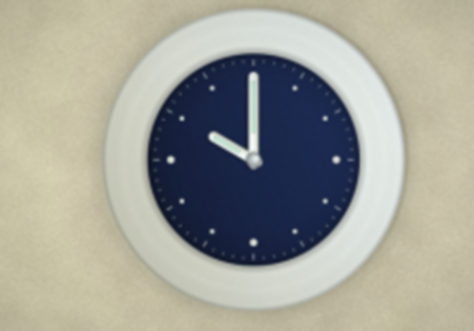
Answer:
10h00
